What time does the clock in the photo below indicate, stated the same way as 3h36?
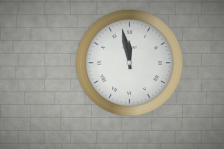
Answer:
11h58
